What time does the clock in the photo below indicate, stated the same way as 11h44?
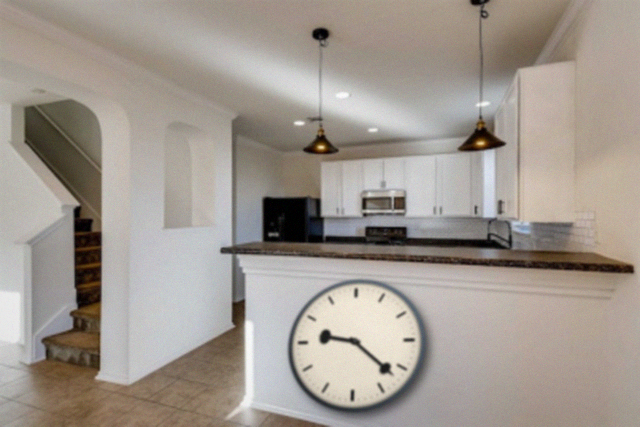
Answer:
9h22
